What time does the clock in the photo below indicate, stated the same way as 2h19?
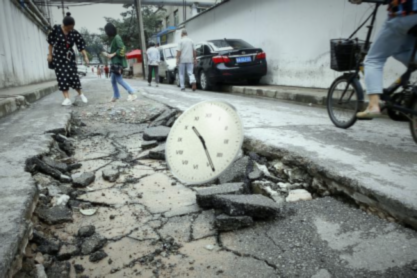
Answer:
10h24
